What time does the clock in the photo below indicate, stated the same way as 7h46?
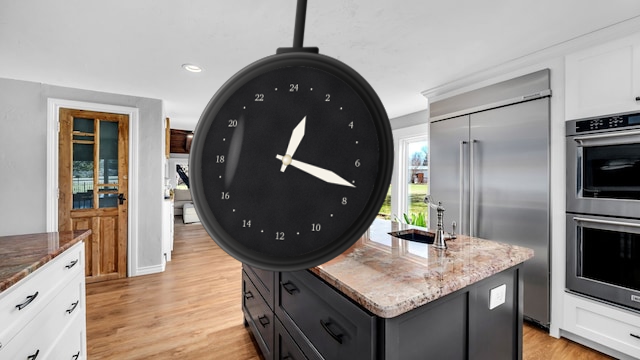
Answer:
1h18
